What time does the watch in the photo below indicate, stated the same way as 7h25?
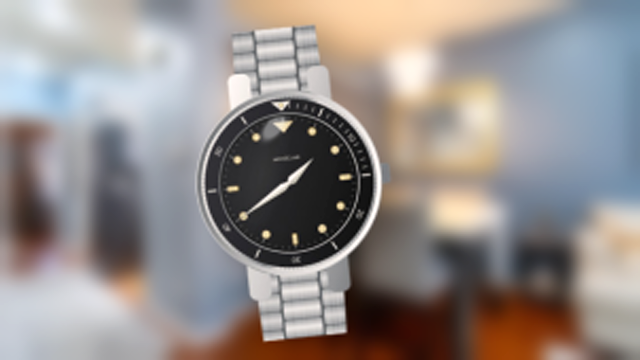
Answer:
1h40
